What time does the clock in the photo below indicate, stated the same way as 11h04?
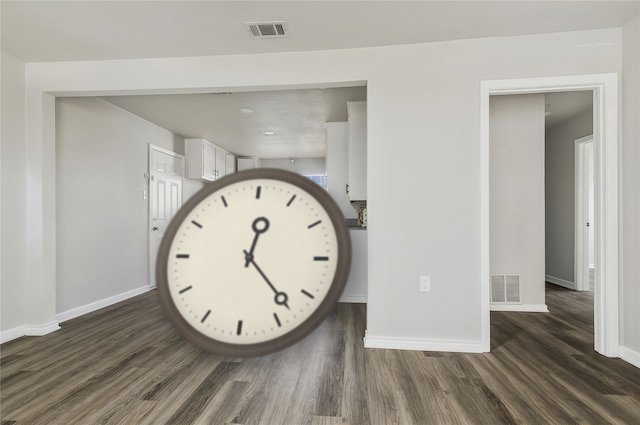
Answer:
12h23
